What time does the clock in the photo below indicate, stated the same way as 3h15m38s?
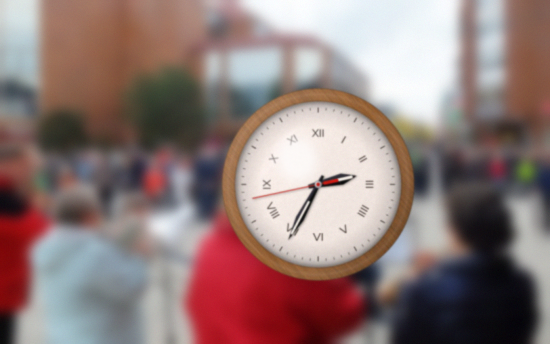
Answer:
2h34m43s
